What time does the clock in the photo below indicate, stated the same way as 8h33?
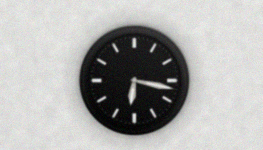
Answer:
6h17
